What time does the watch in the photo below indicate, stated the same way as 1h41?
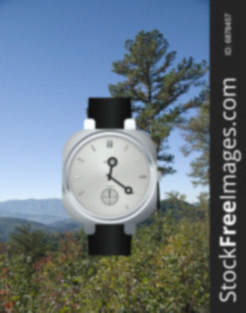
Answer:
12h21
